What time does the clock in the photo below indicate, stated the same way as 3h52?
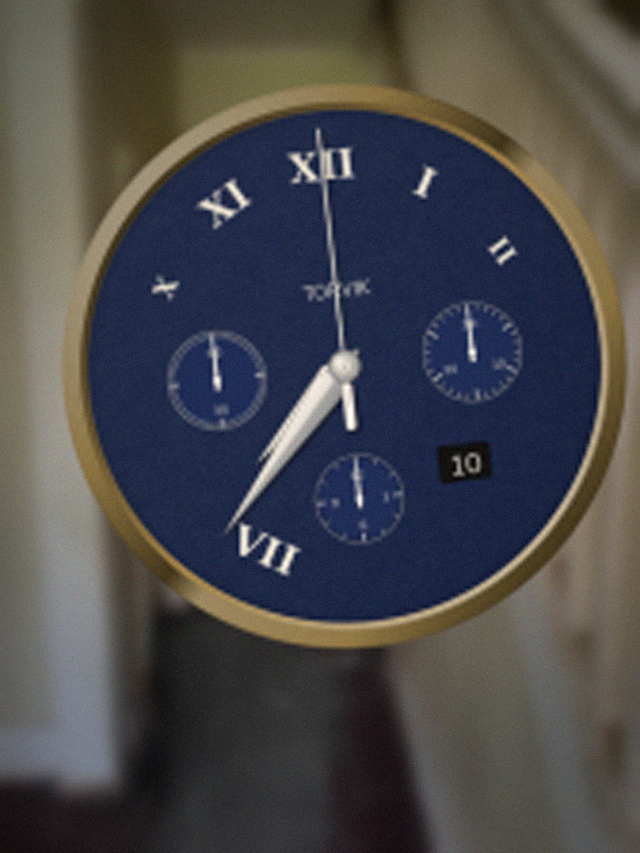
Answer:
7h37
